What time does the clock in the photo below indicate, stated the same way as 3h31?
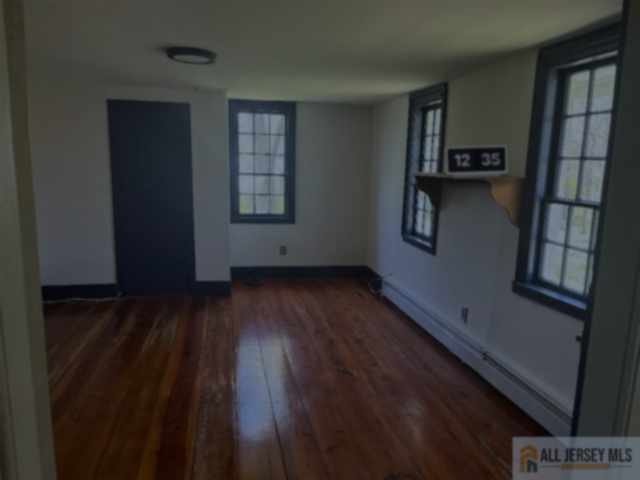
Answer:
12h35
